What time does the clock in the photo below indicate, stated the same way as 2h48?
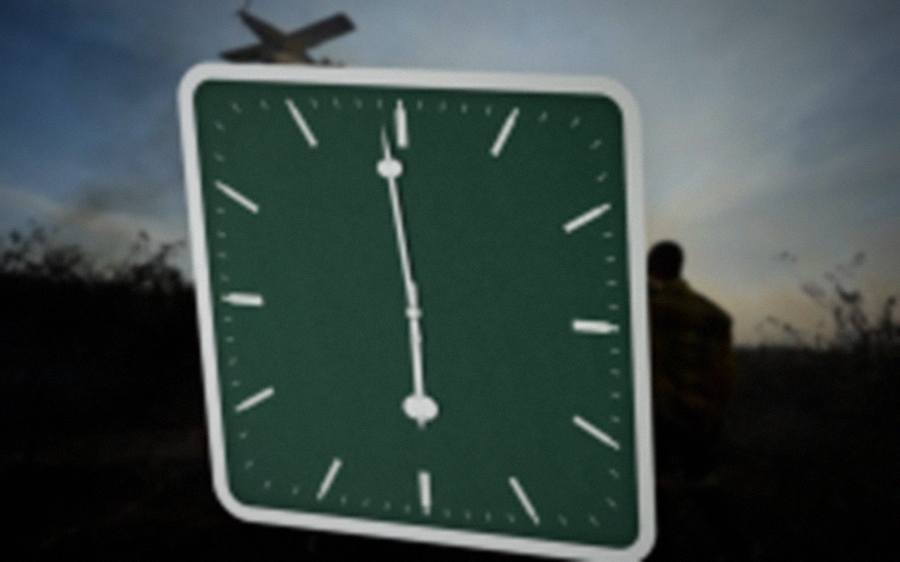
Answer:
5h59
